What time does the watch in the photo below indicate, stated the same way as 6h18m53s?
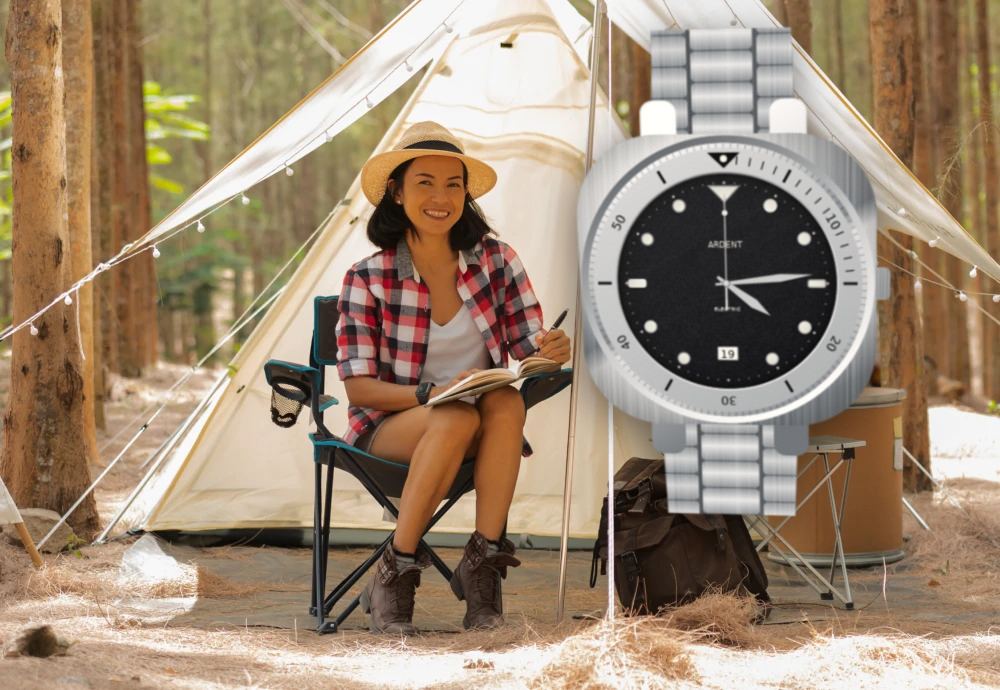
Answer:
4h14m00s
